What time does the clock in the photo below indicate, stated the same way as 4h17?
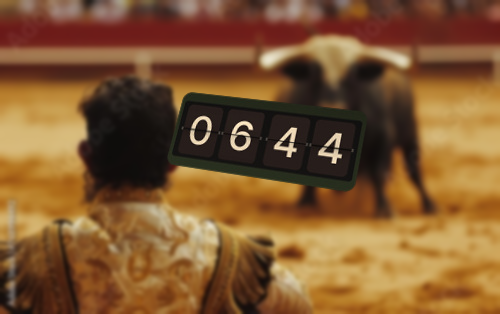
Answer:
6h44
